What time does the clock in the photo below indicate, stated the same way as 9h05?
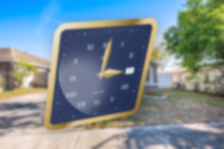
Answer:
3h01
